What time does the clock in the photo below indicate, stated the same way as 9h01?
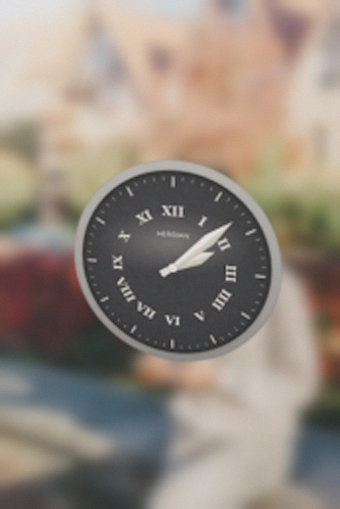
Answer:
2h08
